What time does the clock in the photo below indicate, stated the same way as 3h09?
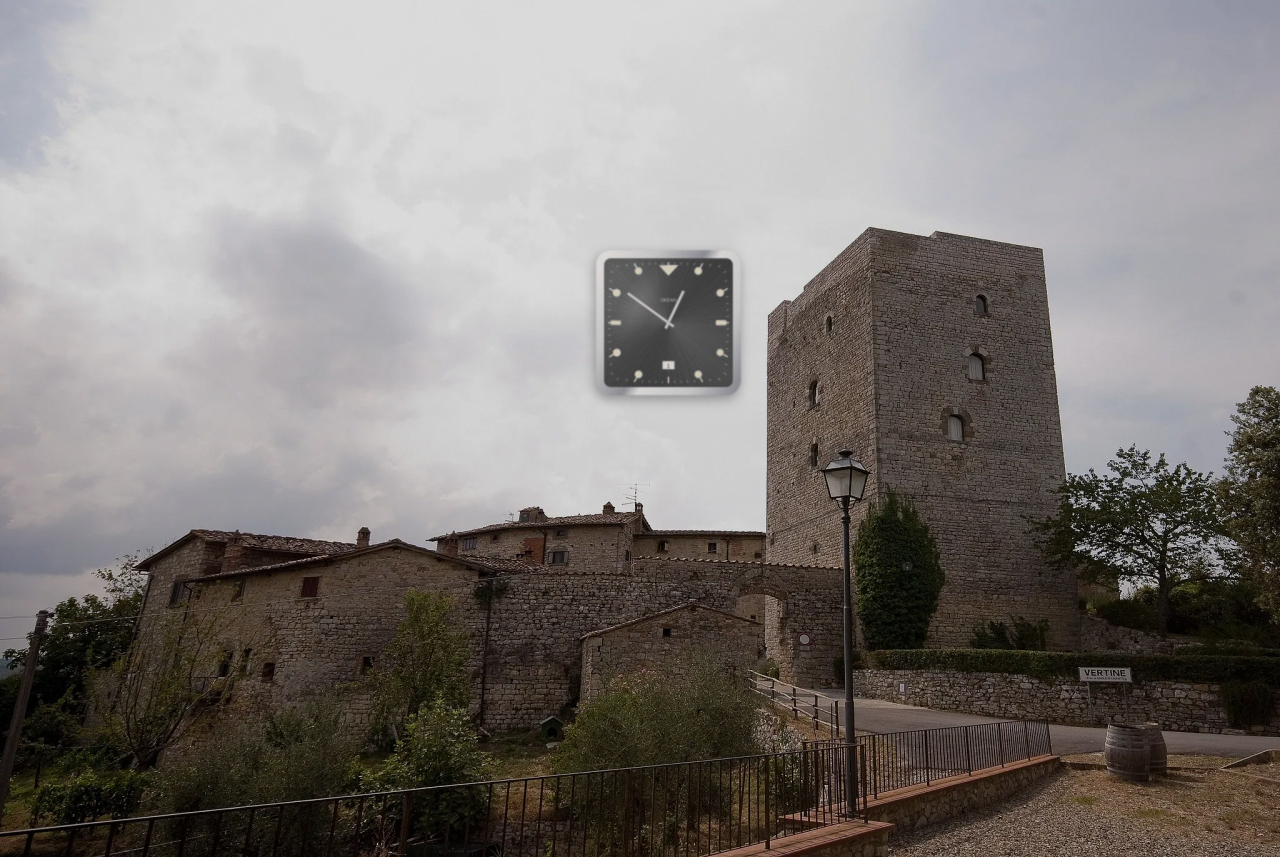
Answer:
12h51
